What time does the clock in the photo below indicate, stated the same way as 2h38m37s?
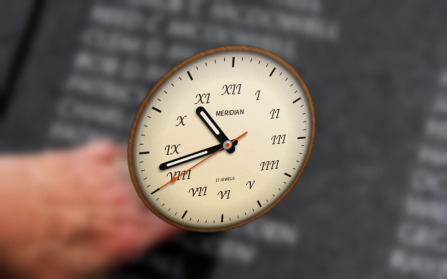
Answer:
10h42m40s
